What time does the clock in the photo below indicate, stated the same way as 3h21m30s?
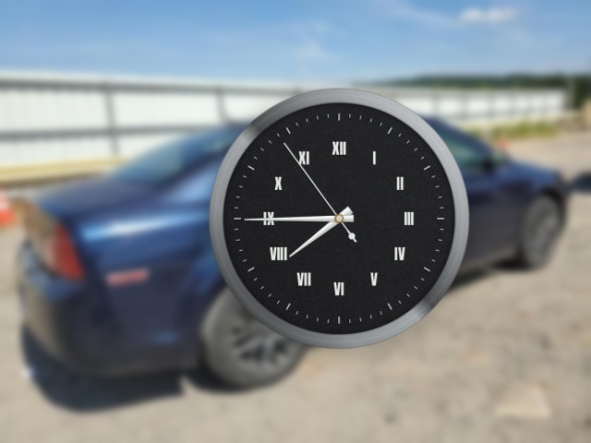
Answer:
7h44m54s
